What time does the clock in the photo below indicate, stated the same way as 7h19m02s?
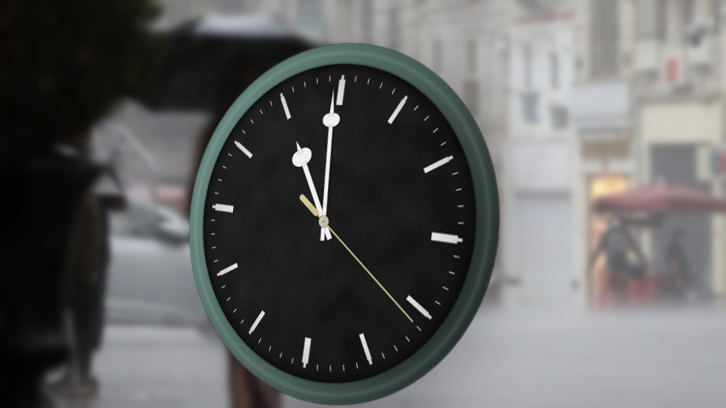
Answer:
10h59m21s
